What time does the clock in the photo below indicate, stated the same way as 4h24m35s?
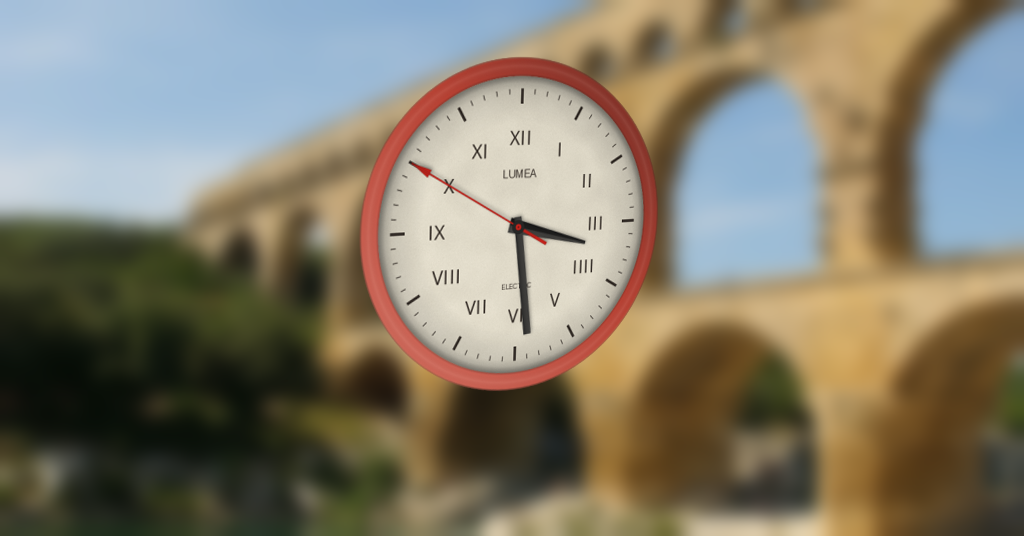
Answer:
3h28m50s
